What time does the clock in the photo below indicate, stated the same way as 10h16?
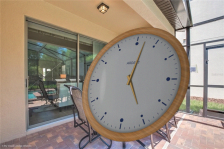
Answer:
5h02
